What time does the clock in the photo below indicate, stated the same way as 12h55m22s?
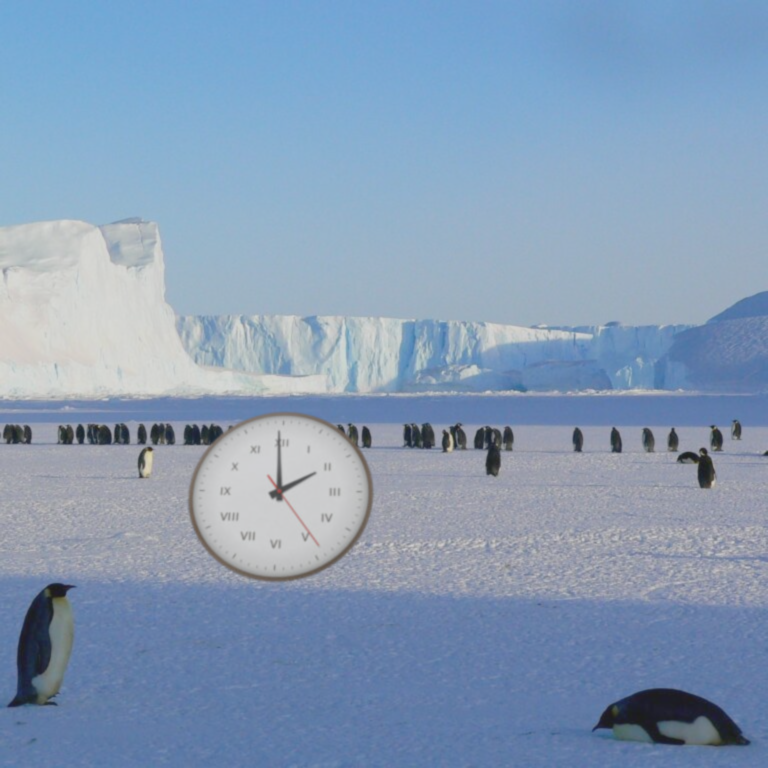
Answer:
1h59m24s
